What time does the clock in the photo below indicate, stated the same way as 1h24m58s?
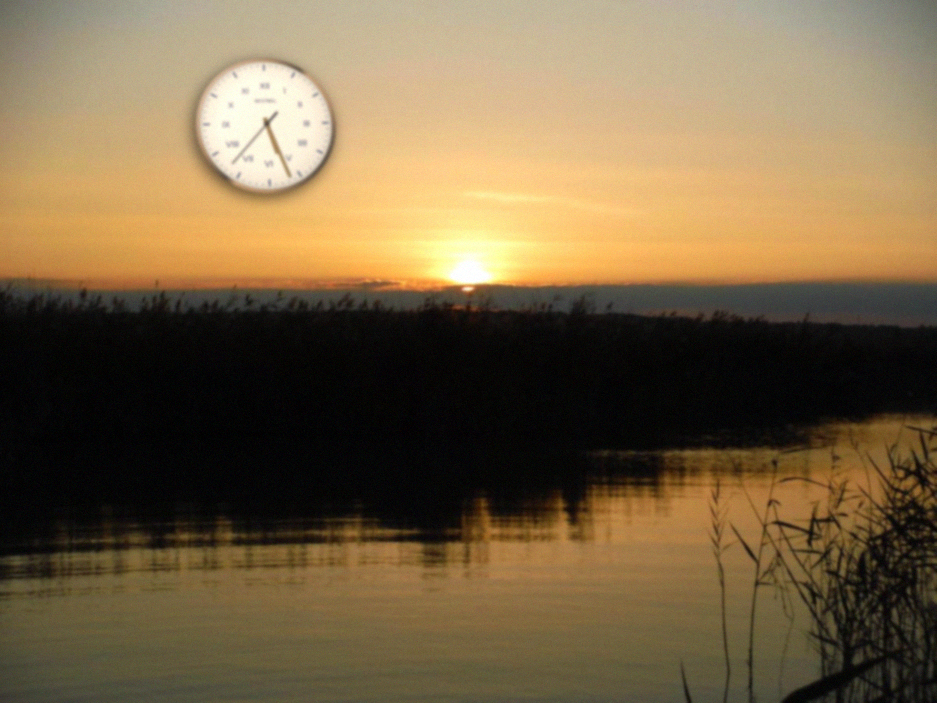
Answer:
5h26m37s
